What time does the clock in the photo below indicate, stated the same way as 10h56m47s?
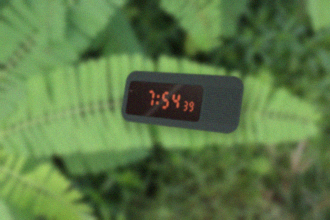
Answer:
7h54m39s
